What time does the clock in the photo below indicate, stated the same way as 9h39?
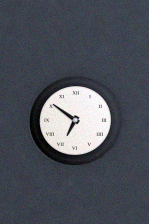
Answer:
6h51
